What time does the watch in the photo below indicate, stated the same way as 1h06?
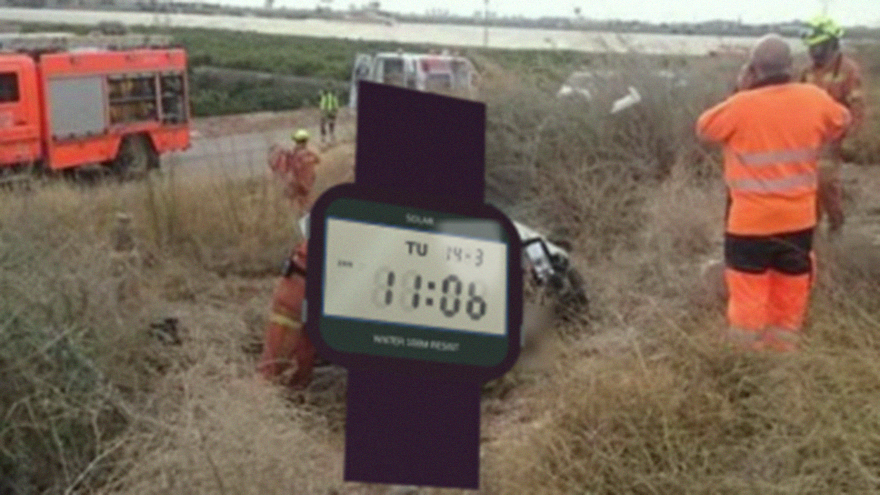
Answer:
11h06
